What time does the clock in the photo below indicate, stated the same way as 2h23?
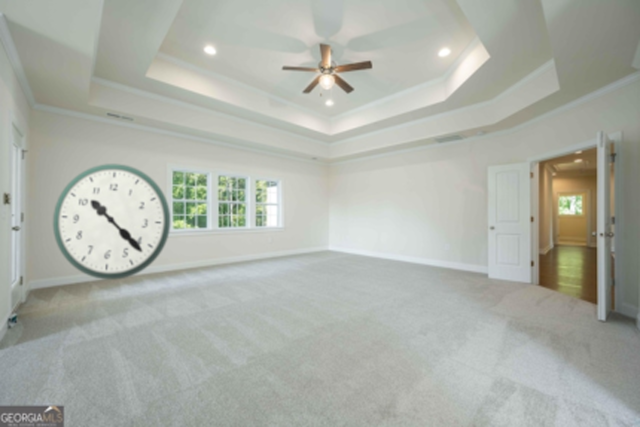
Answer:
10h22
